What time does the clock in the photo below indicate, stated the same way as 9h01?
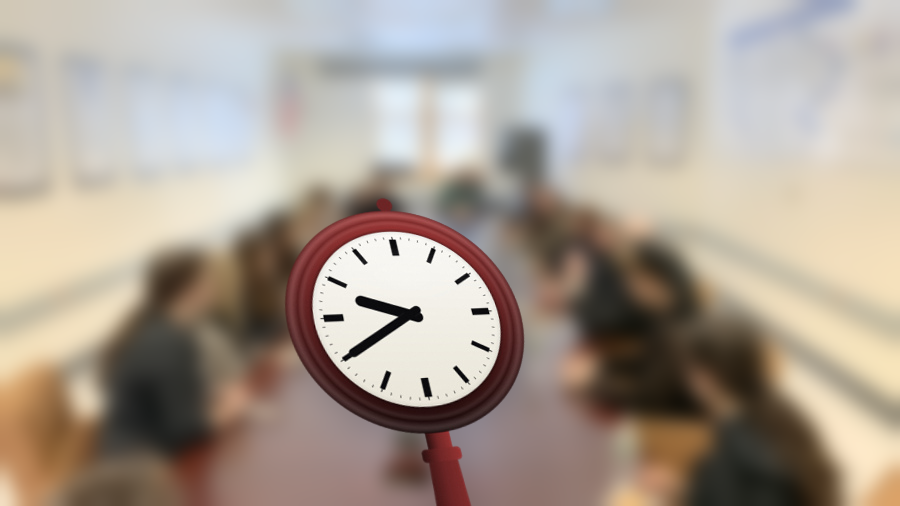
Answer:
9h40
